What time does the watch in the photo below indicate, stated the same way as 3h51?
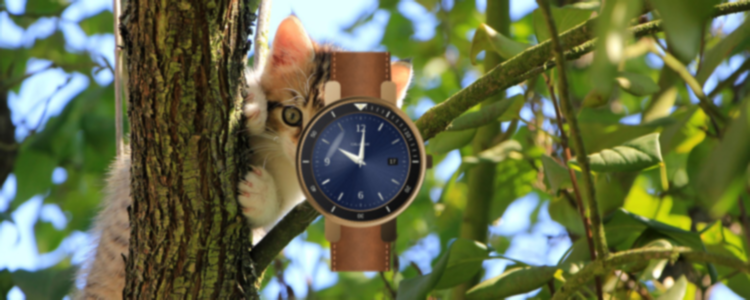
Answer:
10h01
